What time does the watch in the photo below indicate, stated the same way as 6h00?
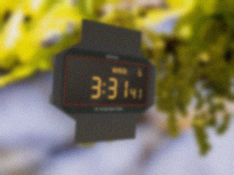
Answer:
3h31
